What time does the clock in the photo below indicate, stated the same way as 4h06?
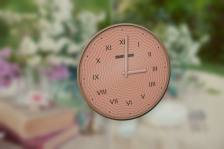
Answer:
3h01
